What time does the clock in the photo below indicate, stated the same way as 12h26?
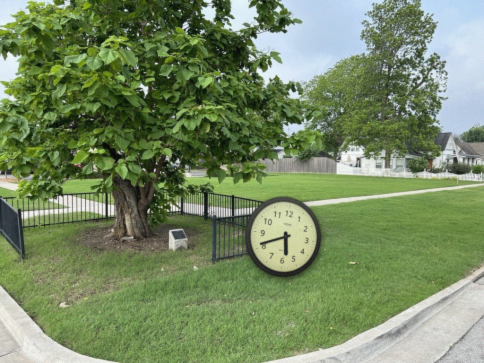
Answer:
5h41
